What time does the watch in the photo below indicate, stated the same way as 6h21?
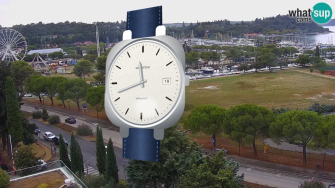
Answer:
11h42
